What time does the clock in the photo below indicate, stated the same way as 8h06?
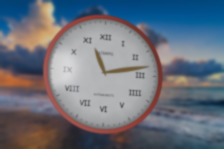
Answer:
11h13
